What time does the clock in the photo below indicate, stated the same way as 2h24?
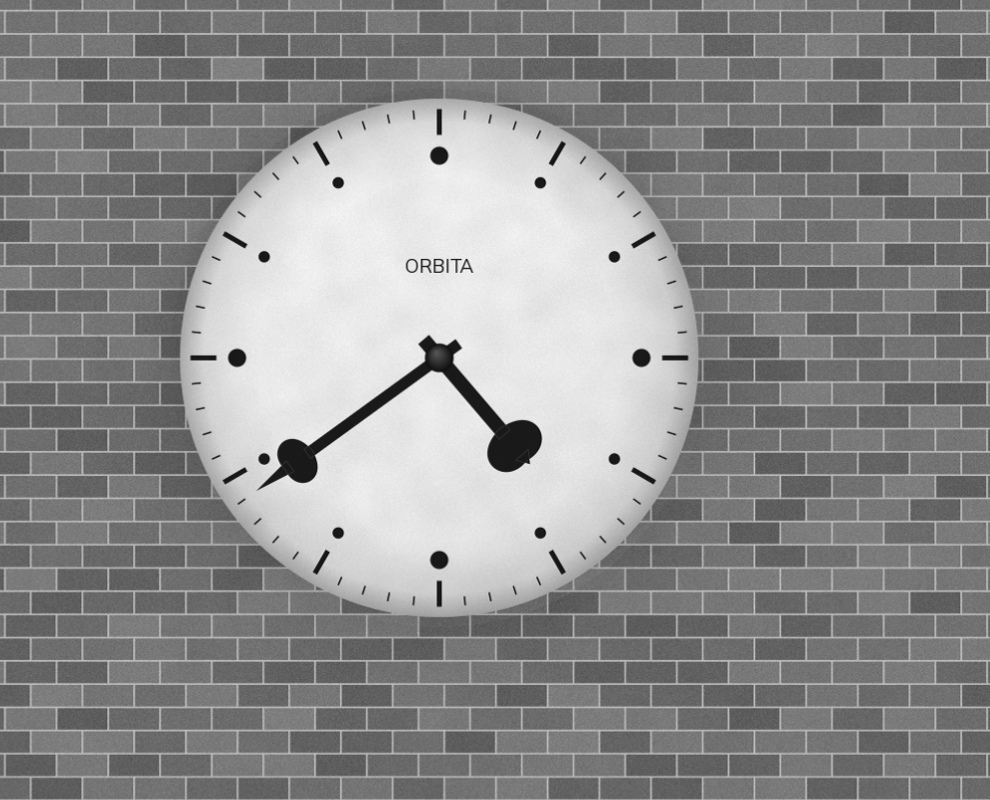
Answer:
4h39
